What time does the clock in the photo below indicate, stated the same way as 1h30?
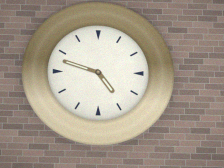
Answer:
4h48
